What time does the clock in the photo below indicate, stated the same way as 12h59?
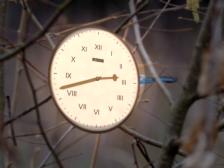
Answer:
2h42
